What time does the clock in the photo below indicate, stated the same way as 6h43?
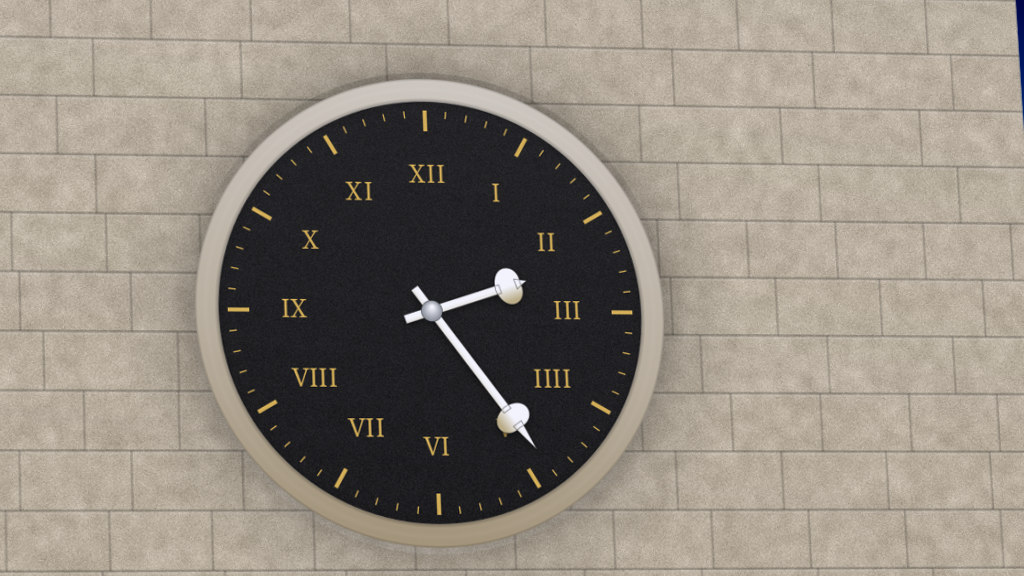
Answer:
2h24
